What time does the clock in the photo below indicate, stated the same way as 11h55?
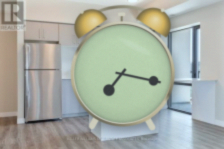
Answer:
7h17
